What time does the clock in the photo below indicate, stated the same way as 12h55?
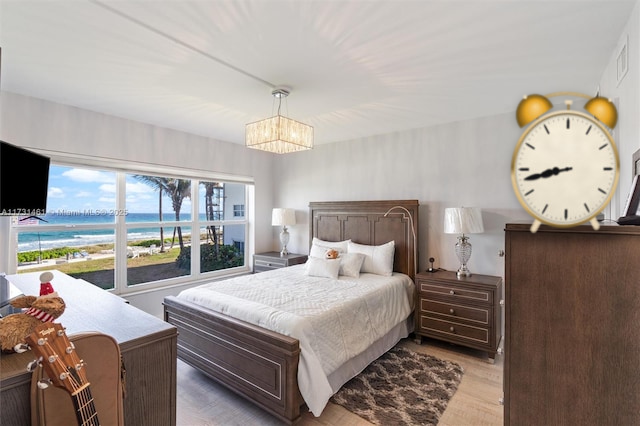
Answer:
8h43
